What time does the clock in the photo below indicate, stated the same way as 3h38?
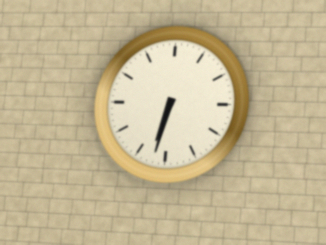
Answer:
6h32
